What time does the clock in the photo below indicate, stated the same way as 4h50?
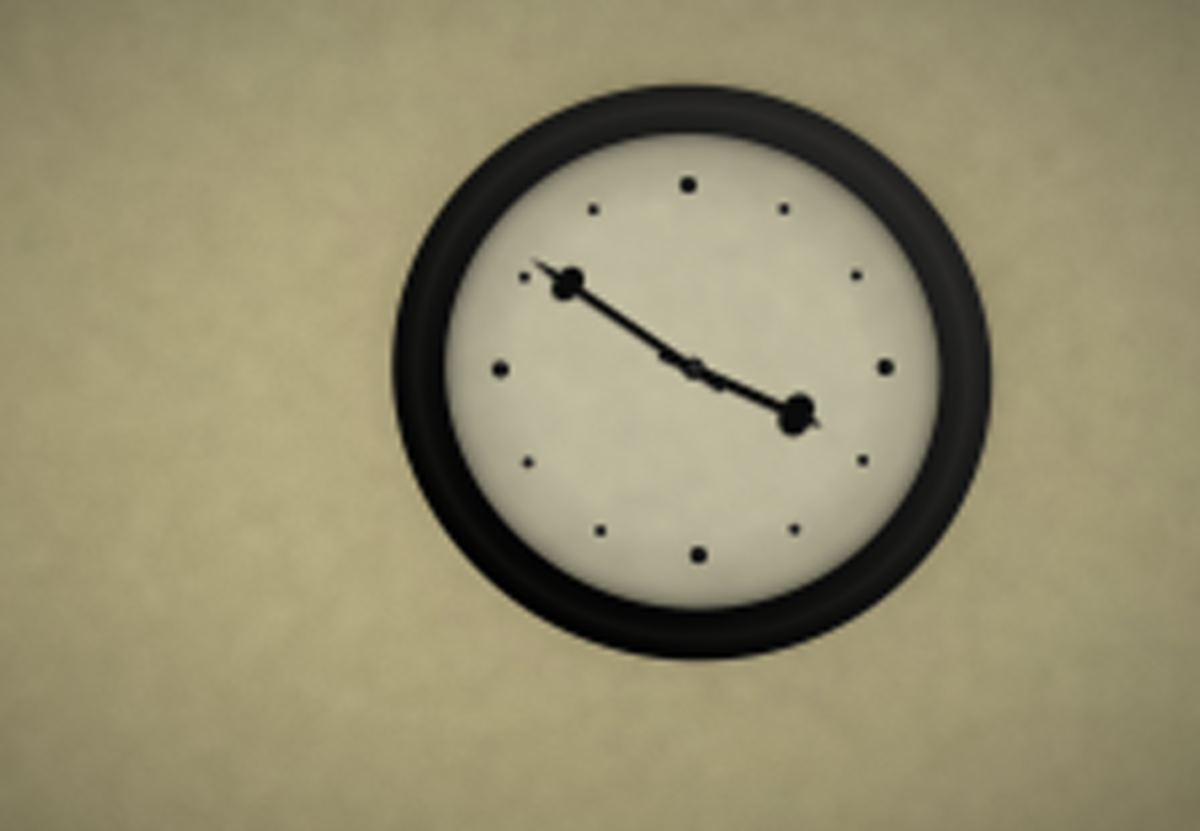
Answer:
3h51
